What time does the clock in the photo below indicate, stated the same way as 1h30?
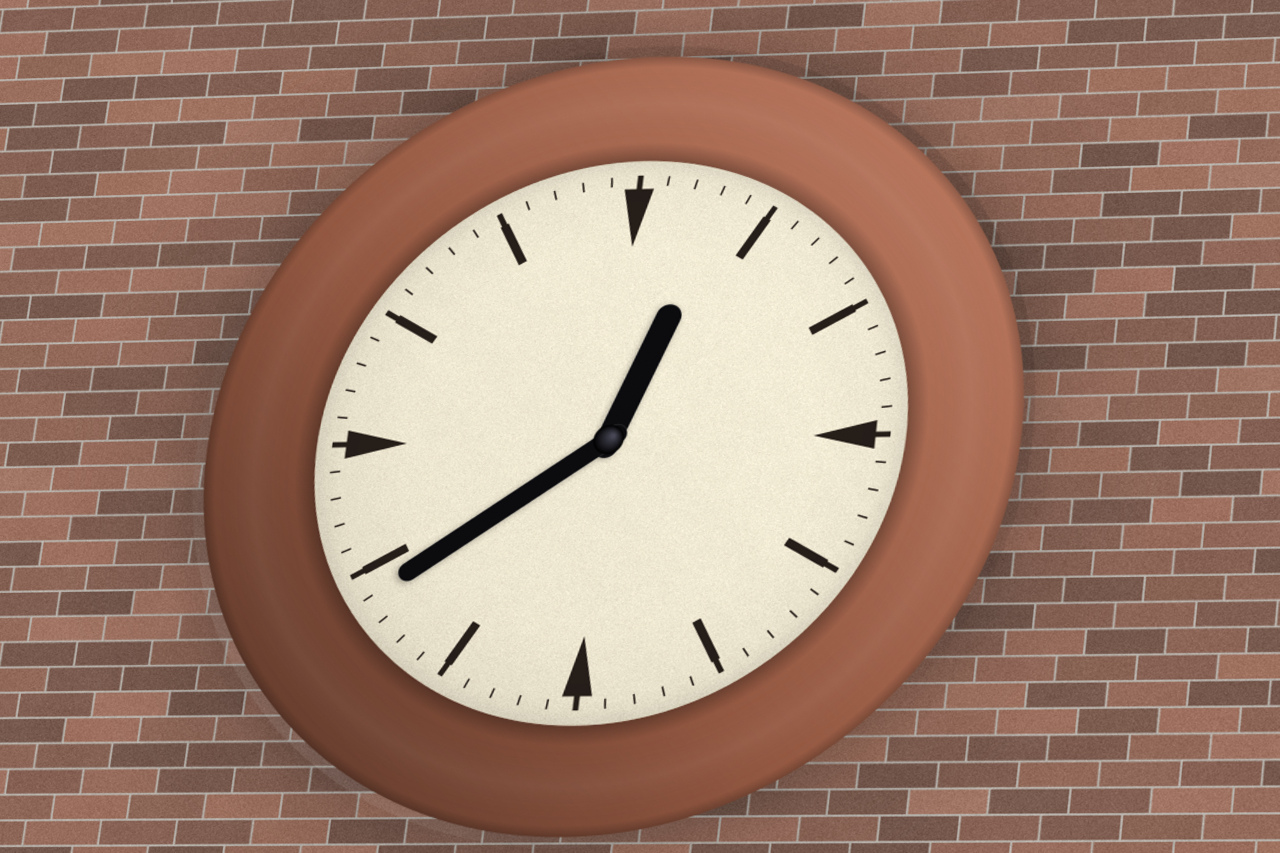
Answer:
12h39
